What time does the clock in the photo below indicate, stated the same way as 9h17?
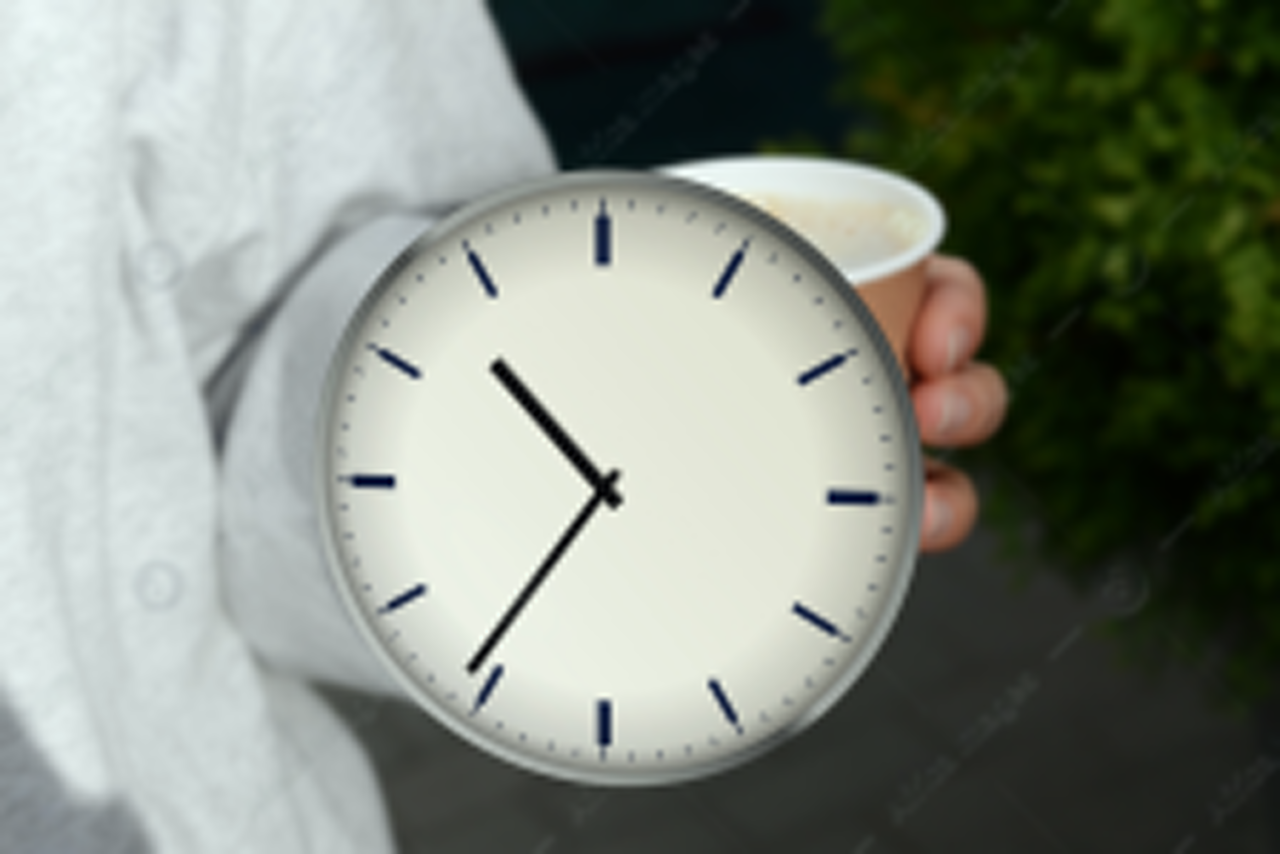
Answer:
10h36
